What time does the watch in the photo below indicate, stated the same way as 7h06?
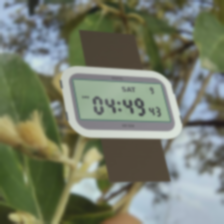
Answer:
4h49
